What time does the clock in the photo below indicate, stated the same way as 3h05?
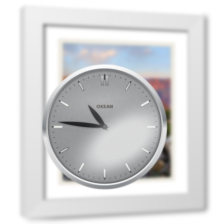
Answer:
10h46
